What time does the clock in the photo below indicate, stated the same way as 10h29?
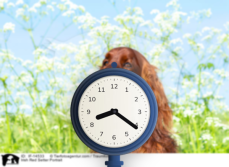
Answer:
8h21
